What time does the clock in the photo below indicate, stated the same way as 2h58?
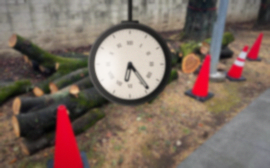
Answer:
6h24
